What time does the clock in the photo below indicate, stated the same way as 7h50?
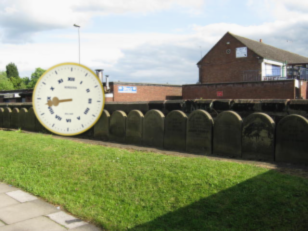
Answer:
8h43
